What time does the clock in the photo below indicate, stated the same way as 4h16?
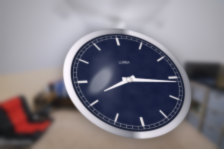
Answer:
8h16
